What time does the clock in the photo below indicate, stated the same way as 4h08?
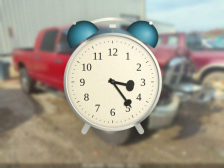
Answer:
3h24
